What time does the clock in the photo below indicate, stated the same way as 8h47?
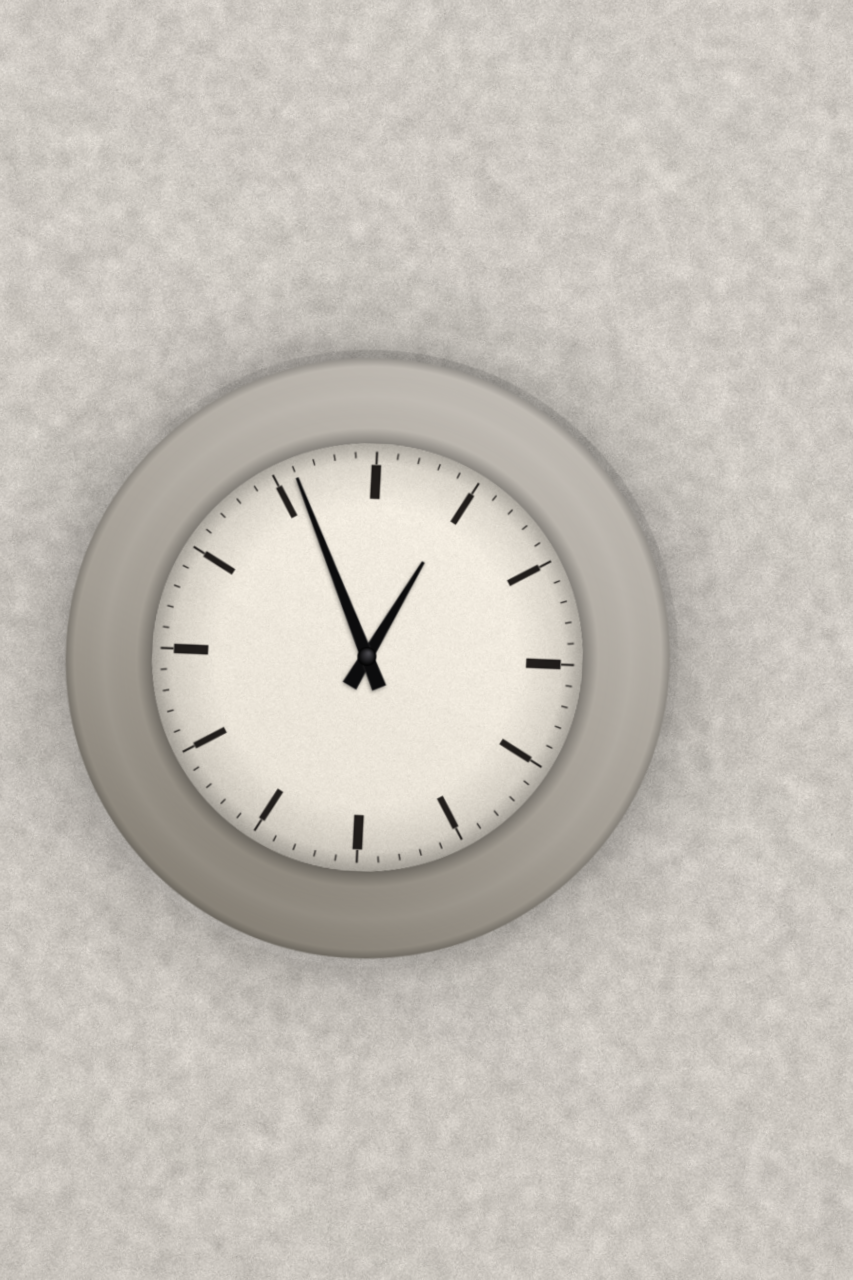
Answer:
12h56
